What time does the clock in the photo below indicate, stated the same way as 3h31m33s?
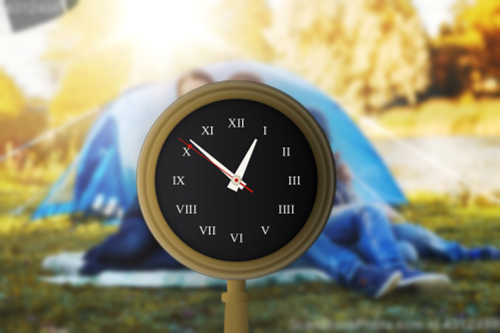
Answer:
12h51m51s
